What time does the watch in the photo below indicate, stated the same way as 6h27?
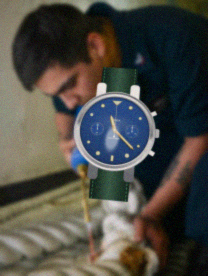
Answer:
11h22
